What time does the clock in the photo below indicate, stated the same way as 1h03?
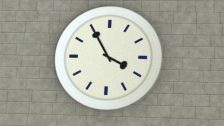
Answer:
3h55
